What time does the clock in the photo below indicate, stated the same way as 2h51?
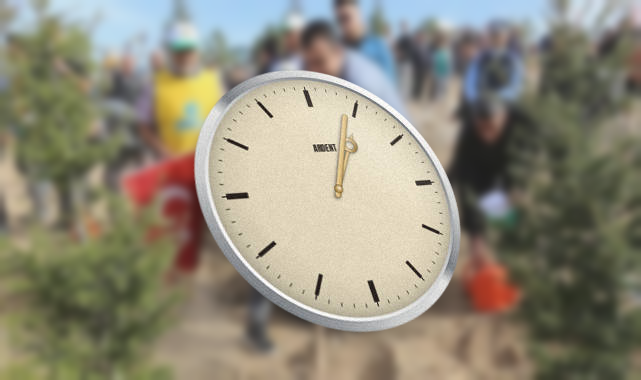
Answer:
1h04
